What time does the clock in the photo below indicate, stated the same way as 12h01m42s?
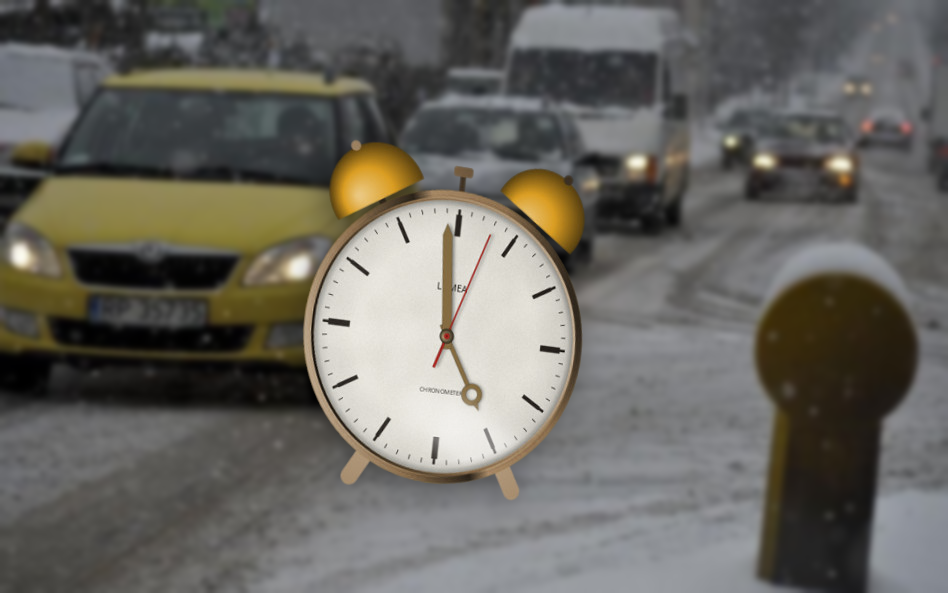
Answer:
4h59m03s
